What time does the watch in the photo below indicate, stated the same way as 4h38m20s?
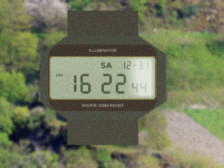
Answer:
16h22m44s
